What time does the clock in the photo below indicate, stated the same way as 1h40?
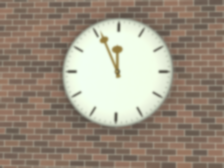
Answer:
11h56
